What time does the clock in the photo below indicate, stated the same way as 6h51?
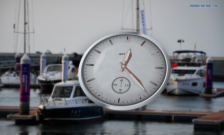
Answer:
12h23
